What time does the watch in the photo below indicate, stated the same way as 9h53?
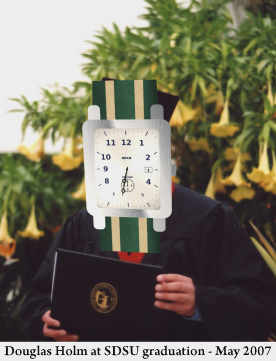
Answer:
6h32
